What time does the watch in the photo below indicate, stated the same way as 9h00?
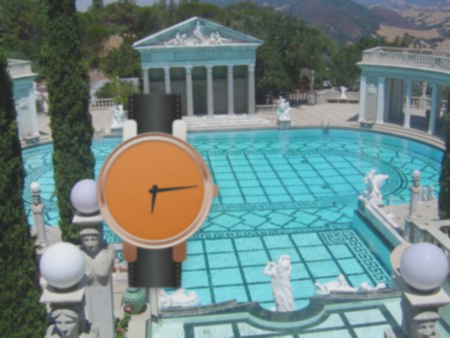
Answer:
6h14
